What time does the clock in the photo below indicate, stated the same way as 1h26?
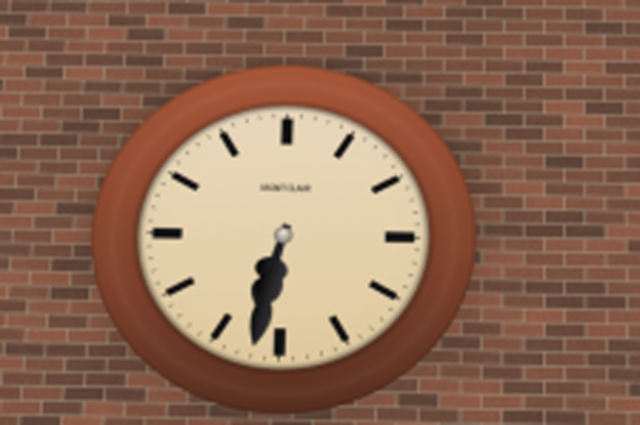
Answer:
6h32
